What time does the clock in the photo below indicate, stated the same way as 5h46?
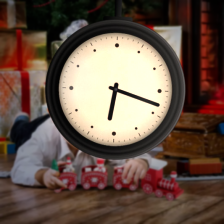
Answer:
6h18
